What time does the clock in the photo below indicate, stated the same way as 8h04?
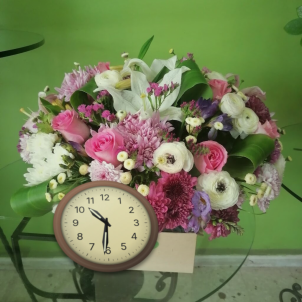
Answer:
10h31
